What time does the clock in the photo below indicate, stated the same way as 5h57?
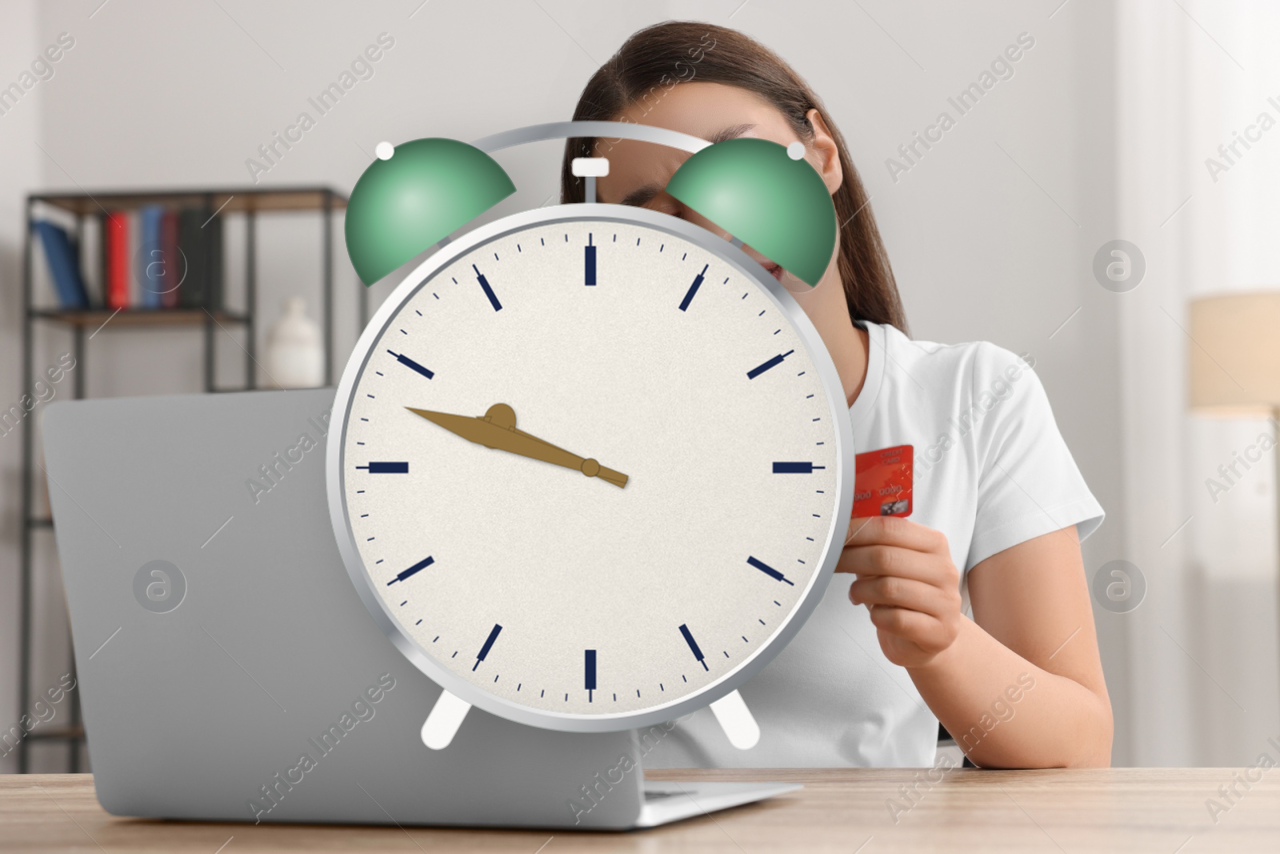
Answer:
9h48
